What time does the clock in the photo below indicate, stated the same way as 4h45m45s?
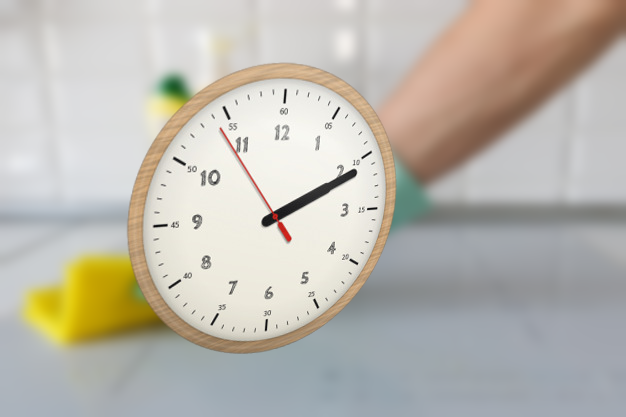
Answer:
2h10m54s
